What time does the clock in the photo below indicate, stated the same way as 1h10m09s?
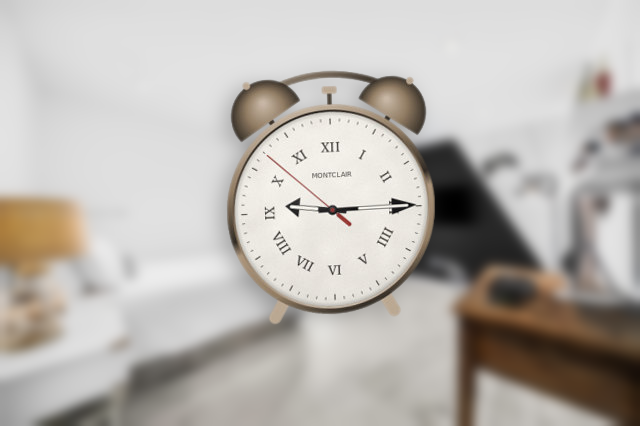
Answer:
9h14m52s
